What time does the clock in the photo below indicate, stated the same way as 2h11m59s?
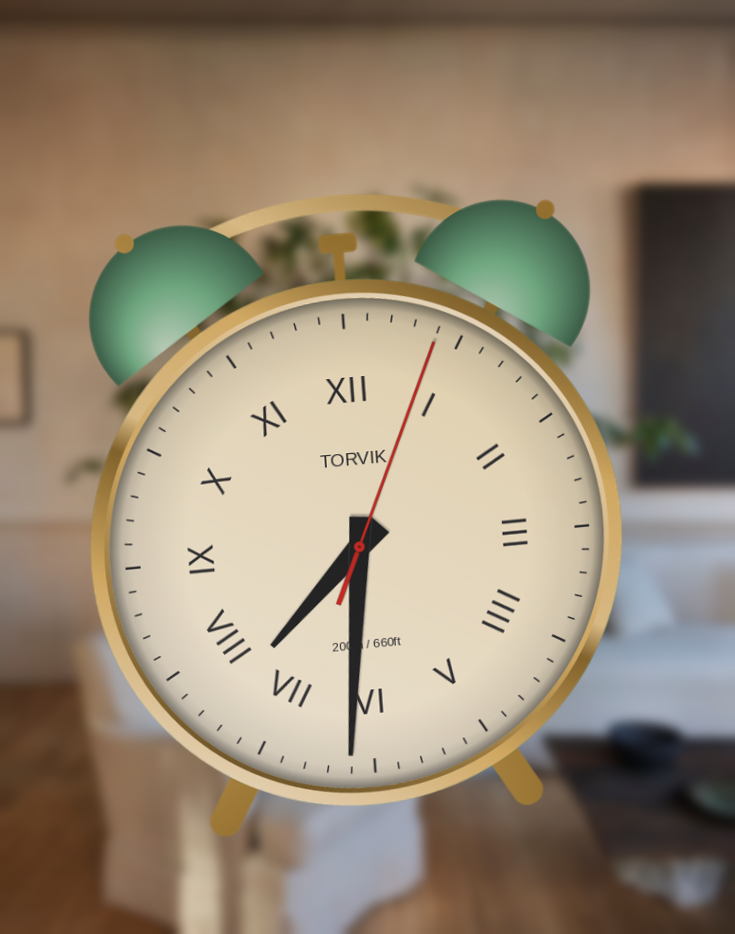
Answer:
7h31m04s
